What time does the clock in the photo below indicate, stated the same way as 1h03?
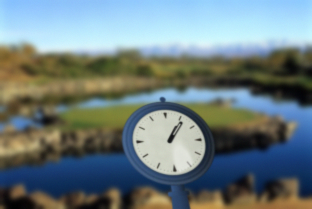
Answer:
1h06
